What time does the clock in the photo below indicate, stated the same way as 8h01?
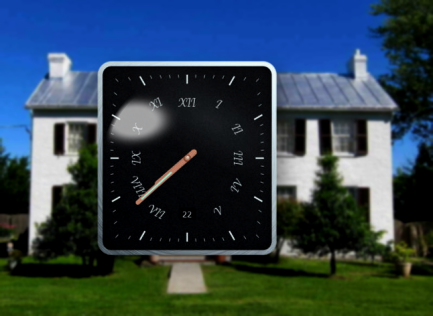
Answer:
7h38
